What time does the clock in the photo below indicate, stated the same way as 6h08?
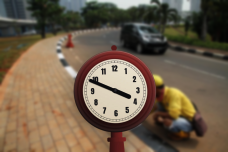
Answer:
3h49
